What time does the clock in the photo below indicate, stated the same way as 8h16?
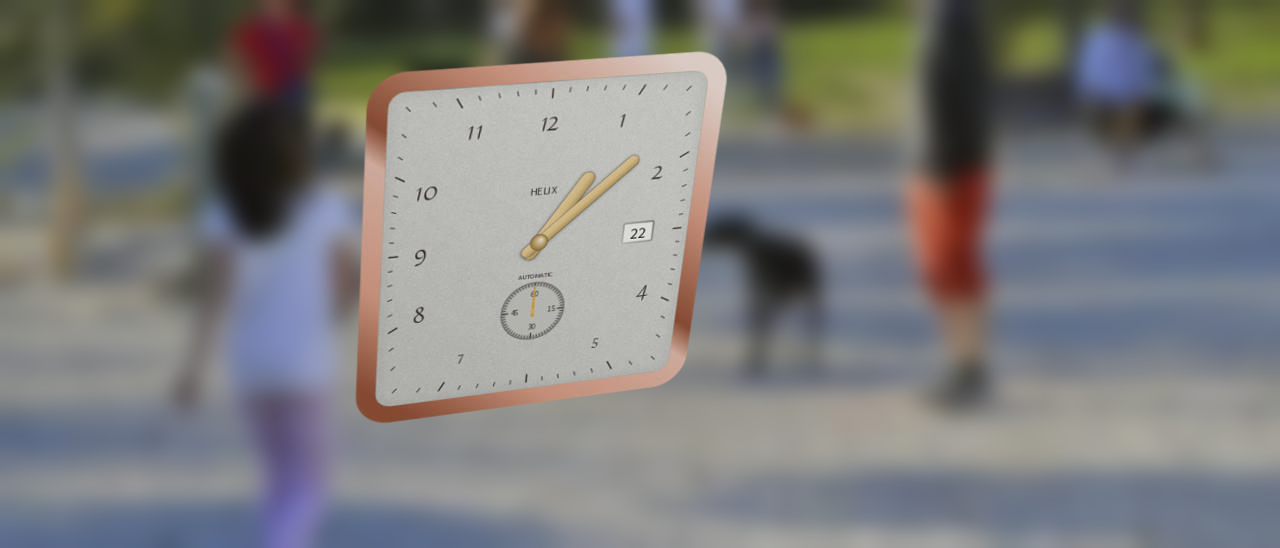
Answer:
1h08
